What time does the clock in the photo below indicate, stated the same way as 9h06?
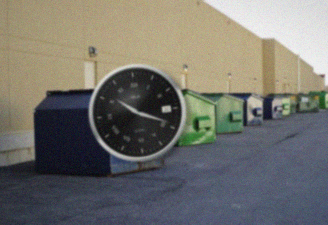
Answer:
10h19
